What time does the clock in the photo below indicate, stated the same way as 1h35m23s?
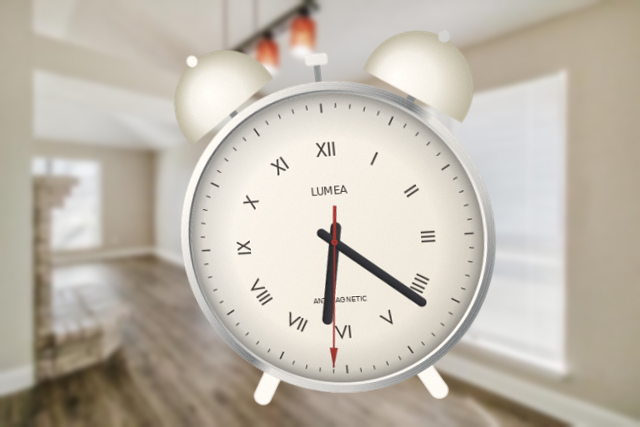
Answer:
6h21m31s
